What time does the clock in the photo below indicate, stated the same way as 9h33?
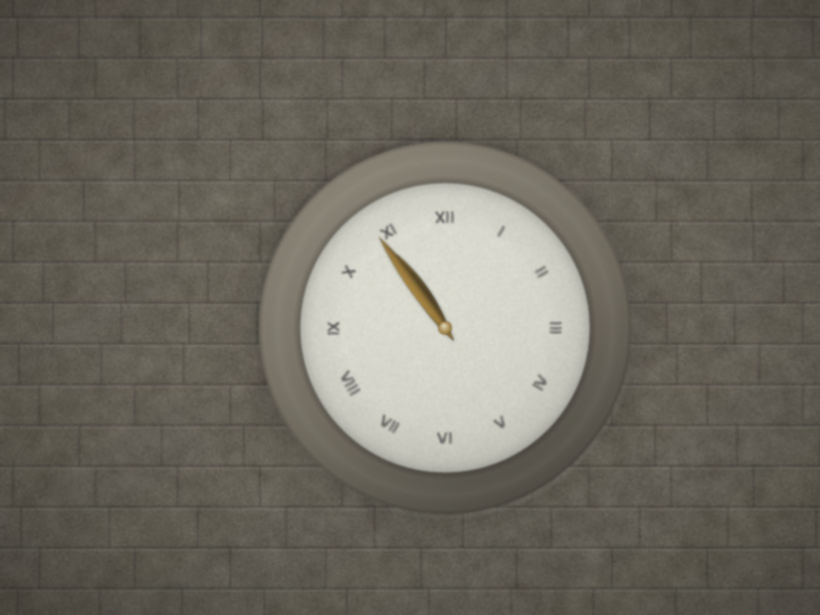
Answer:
10h54
